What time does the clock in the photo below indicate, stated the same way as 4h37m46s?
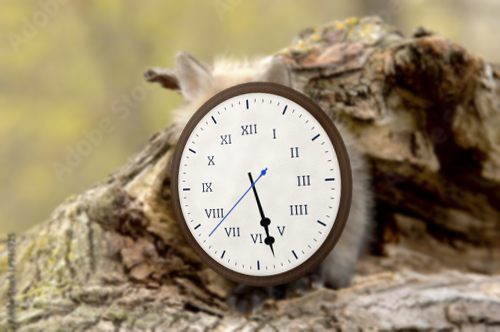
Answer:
5h27m38s
